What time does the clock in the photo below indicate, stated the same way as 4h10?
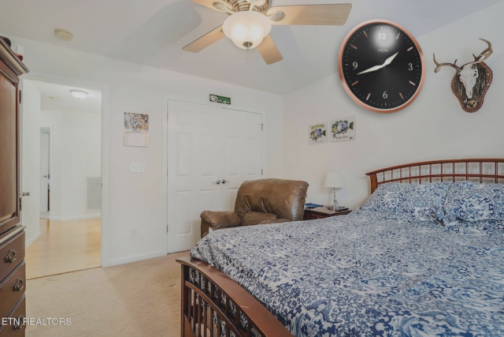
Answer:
1h42
